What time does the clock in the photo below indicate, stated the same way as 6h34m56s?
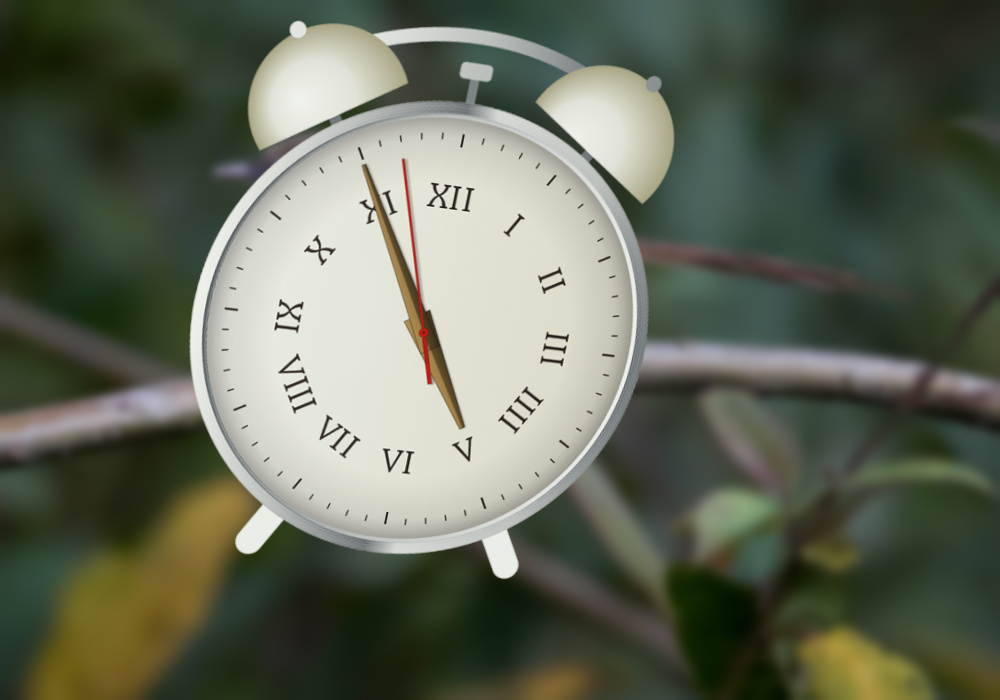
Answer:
4h54m57s
